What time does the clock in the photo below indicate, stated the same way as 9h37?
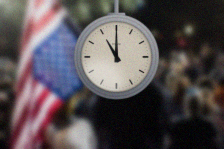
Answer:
11h00
